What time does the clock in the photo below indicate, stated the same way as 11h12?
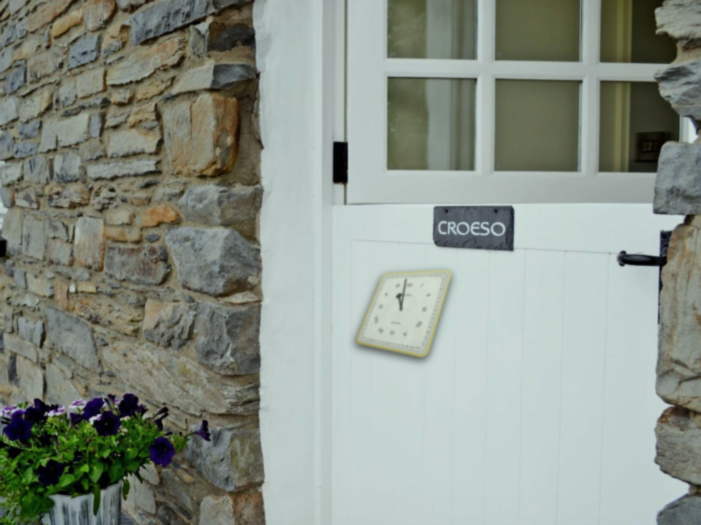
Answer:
10h58
